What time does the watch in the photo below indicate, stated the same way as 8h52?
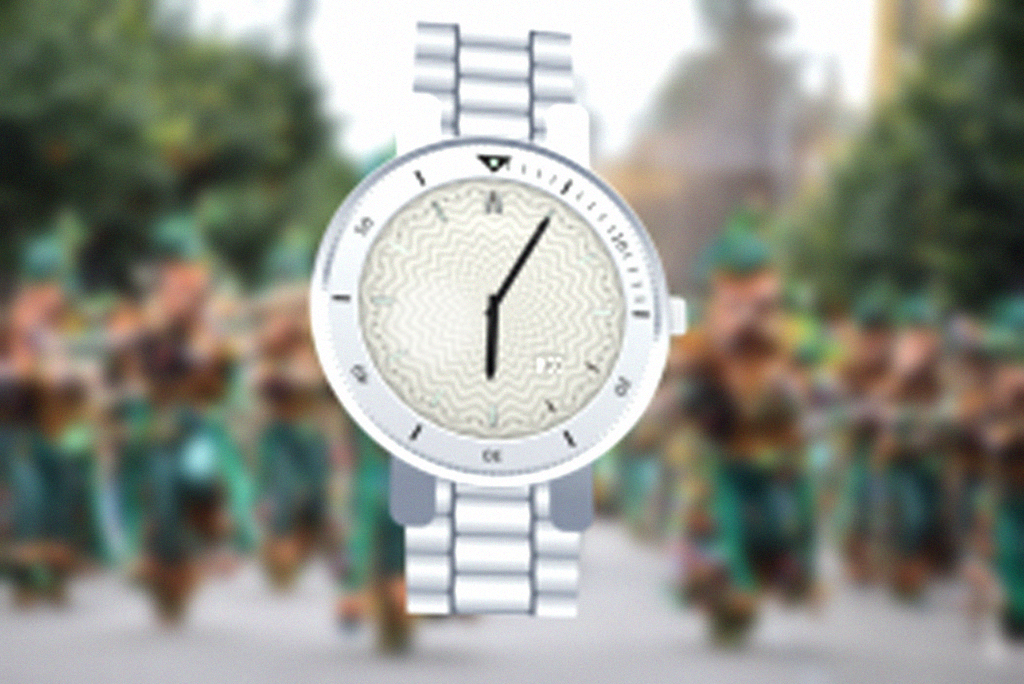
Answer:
6h05
